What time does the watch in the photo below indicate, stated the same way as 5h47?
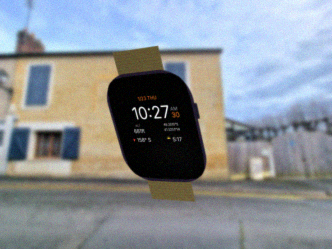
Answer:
10h27
